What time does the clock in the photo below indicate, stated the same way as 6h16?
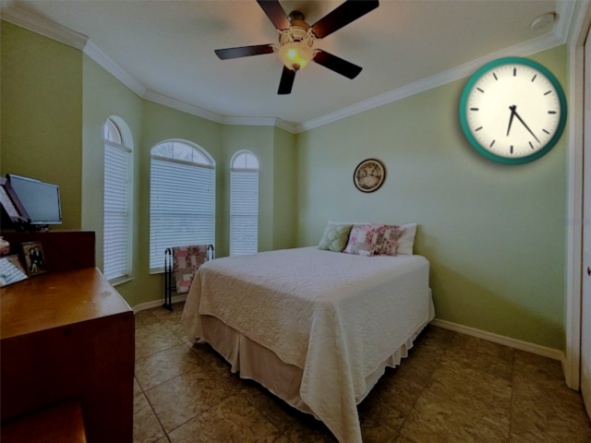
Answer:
6h23
